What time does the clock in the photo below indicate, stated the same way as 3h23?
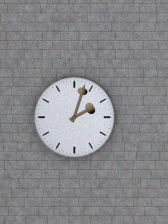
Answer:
2h03
